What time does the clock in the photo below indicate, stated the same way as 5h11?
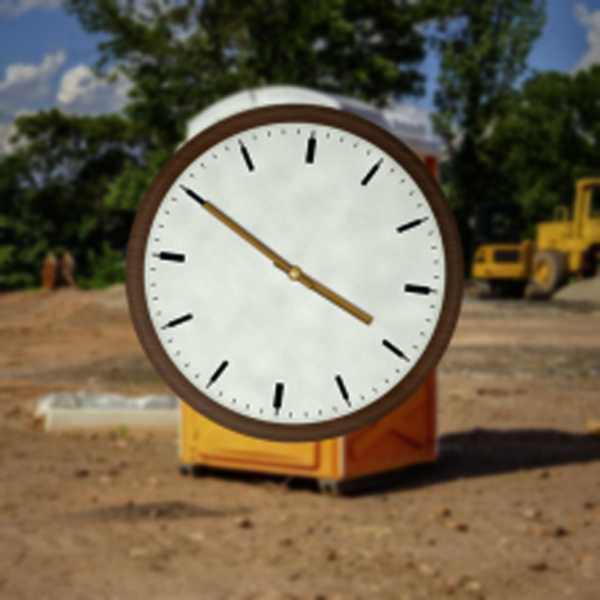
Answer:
3h50
